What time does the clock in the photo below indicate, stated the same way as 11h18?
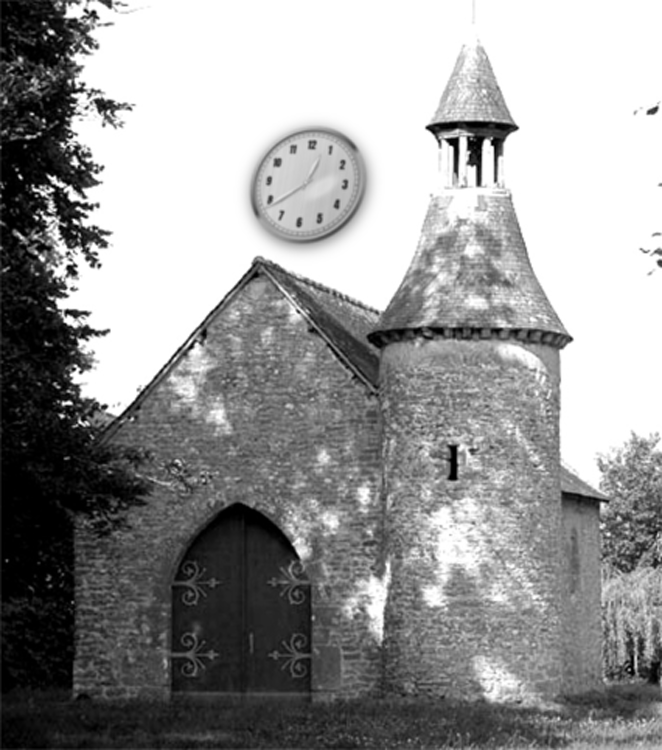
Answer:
12h39
